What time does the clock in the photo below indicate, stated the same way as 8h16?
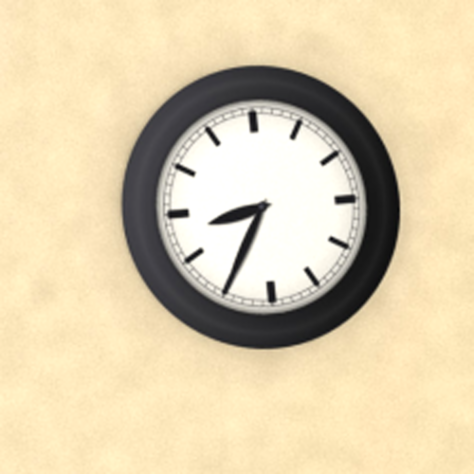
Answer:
8h35
